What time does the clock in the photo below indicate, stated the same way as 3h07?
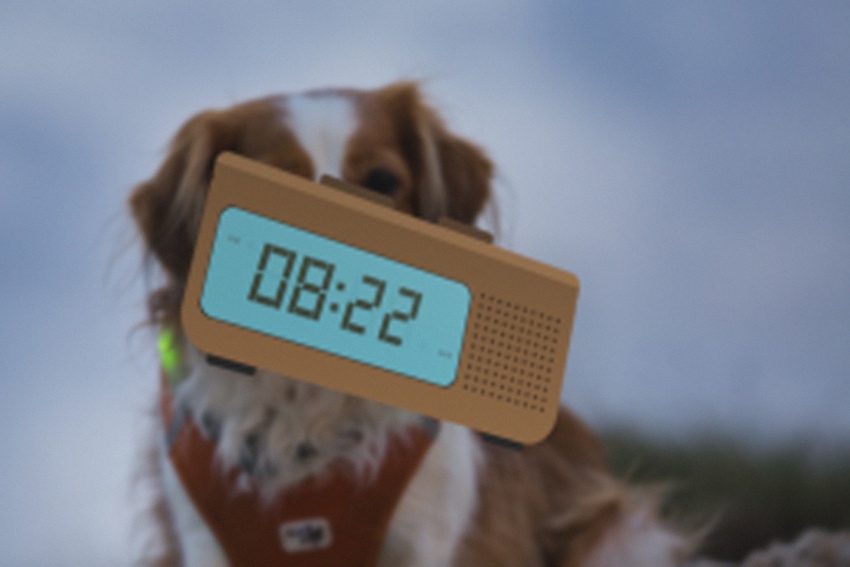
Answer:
8h22
